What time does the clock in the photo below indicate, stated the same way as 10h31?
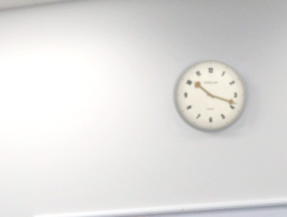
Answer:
10h18
